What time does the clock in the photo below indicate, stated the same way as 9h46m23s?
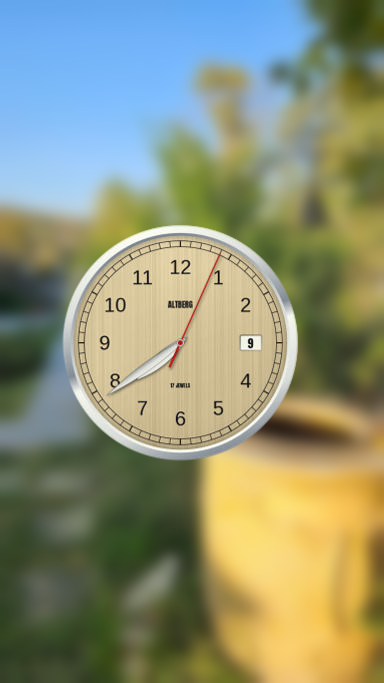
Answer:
7h39m04s
